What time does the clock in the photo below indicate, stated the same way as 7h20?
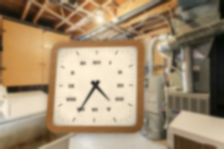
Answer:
4h35
